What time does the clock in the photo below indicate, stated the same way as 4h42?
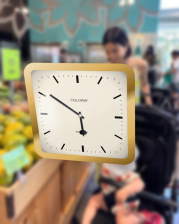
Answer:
5h51
